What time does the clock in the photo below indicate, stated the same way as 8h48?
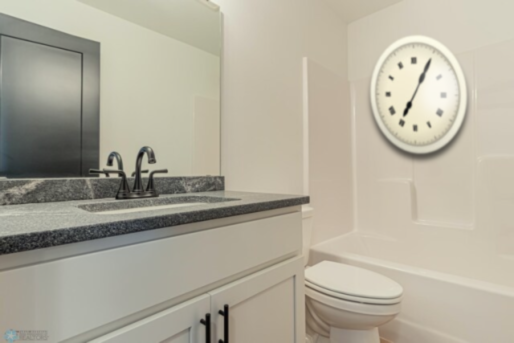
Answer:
7h05
